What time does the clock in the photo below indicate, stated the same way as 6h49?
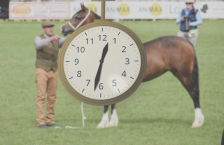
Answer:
12h32
